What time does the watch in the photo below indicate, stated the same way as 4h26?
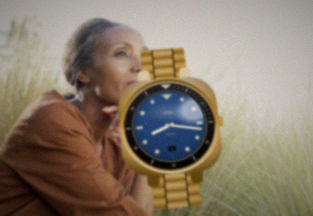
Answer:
8h17
